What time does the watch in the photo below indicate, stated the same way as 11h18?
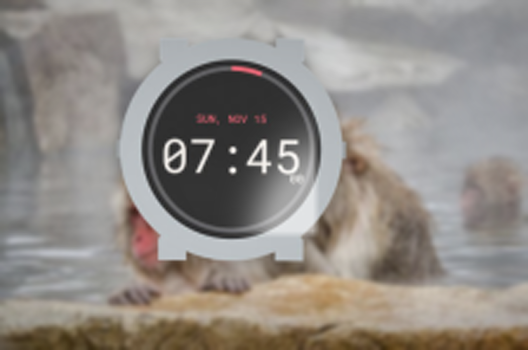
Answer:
7h45
